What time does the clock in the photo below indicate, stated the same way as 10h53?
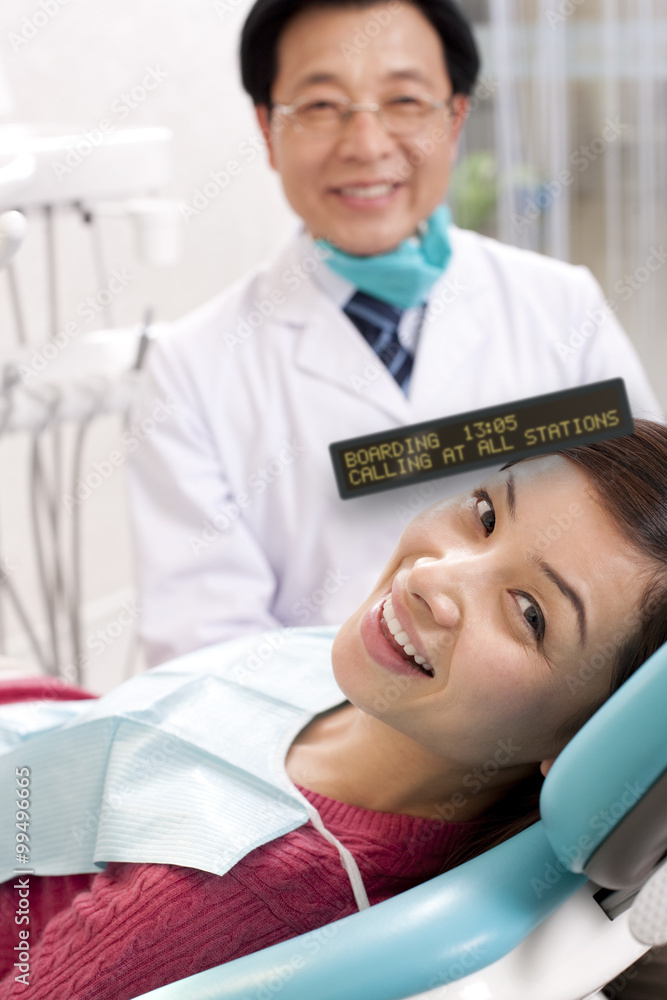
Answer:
13h05
